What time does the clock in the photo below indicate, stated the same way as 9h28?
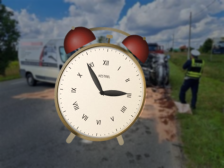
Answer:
2h54
